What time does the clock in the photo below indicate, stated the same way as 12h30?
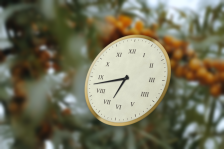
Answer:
6h43
